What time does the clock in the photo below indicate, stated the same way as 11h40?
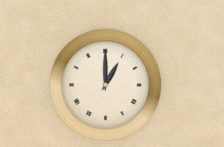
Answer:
1h00
